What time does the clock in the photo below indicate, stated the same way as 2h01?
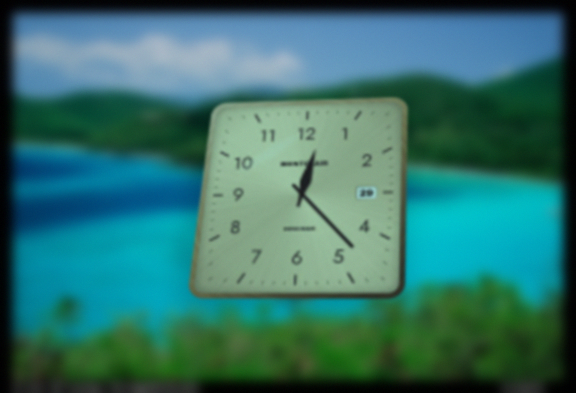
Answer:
12h23
